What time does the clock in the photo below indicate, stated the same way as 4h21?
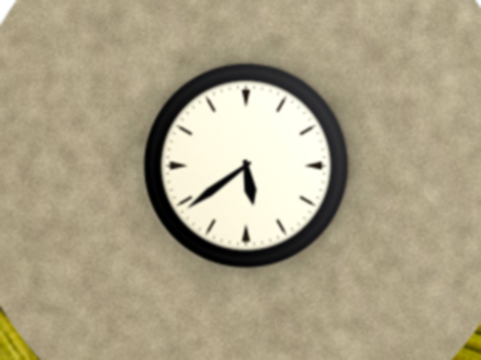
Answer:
5h39
